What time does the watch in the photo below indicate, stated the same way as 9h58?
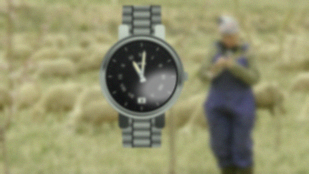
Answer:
11h01
